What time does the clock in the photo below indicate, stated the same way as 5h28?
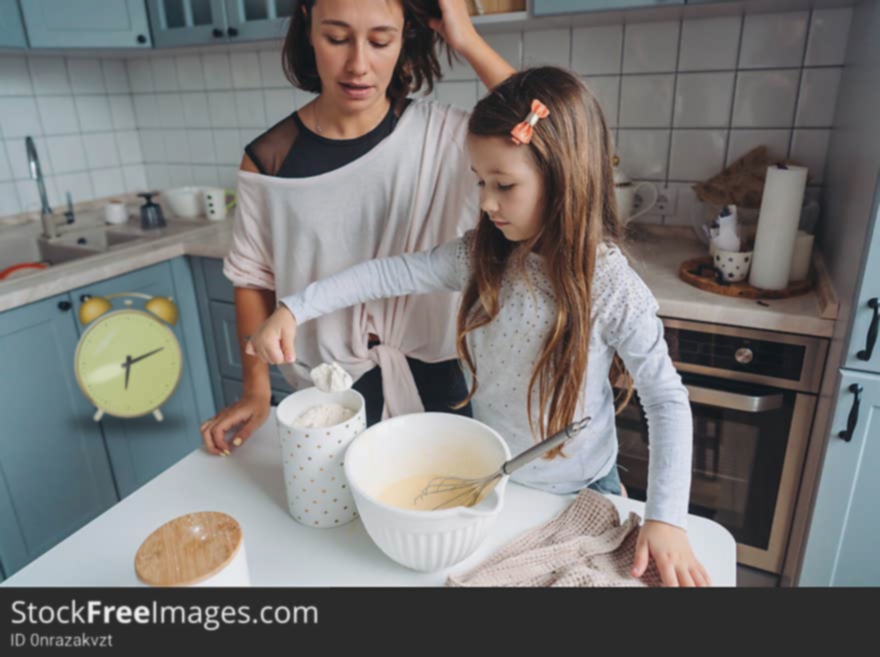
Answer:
6h11
